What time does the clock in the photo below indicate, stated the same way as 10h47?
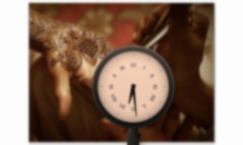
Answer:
6h29
